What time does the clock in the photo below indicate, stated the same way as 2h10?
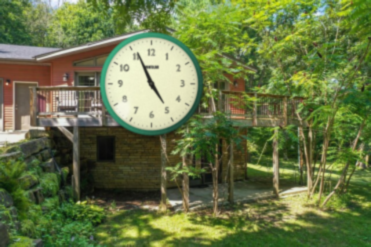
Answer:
4h56
